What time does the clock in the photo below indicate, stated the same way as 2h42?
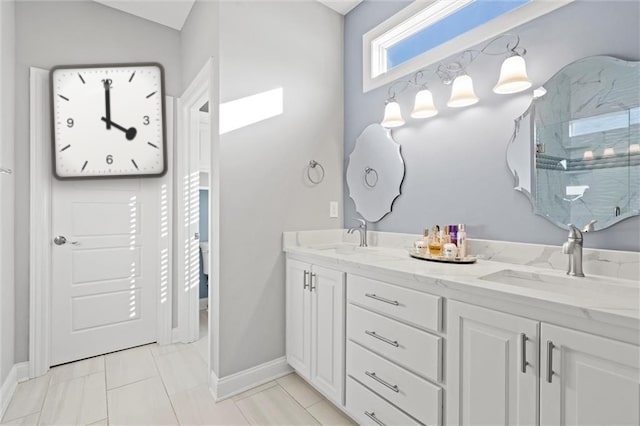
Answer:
4h00
